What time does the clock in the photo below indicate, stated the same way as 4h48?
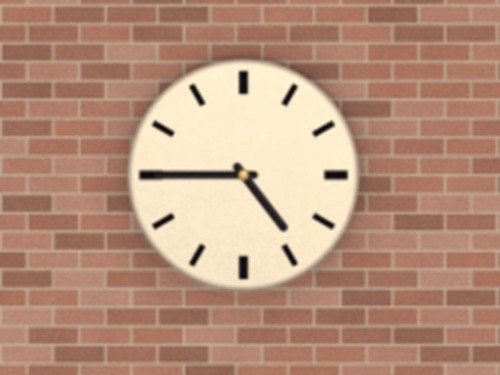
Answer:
4h45
